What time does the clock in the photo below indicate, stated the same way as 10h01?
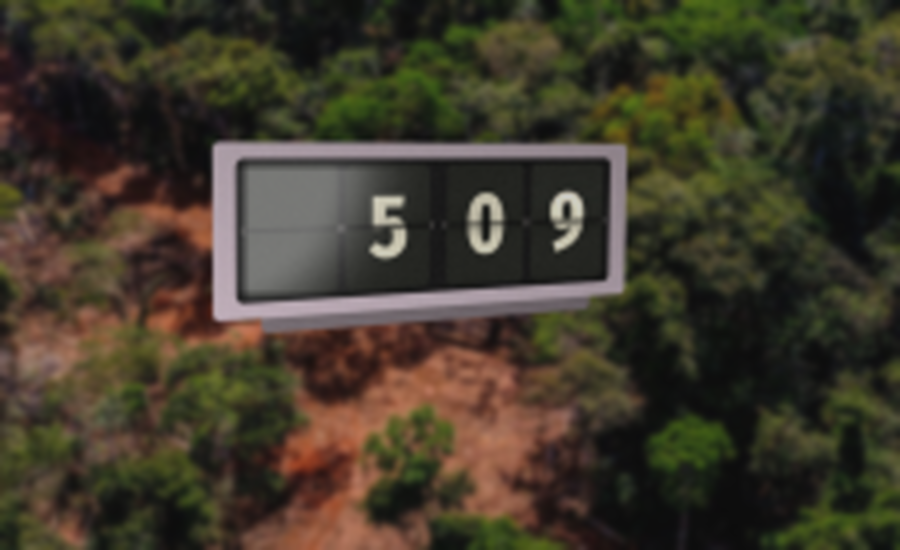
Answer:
5h09
